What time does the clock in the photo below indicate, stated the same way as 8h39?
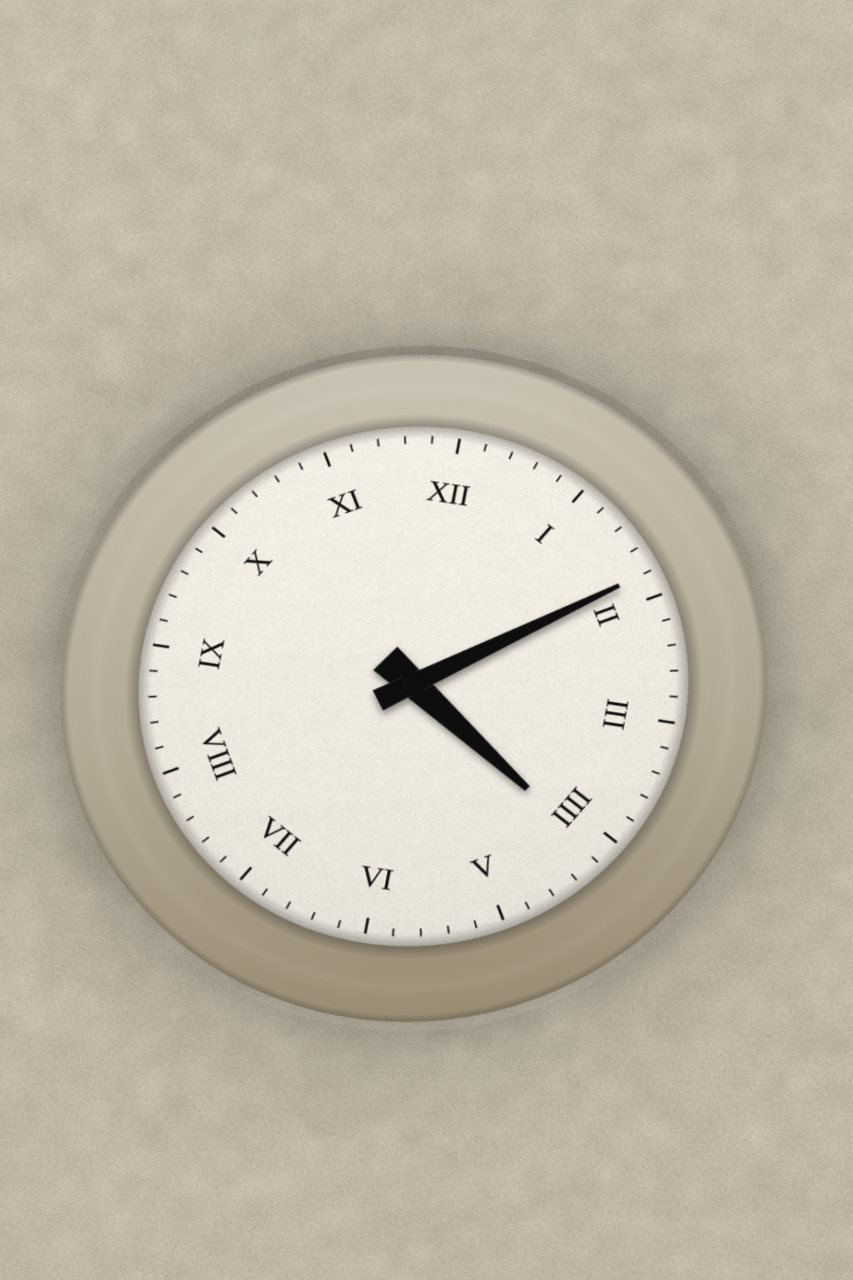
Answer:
4h09
